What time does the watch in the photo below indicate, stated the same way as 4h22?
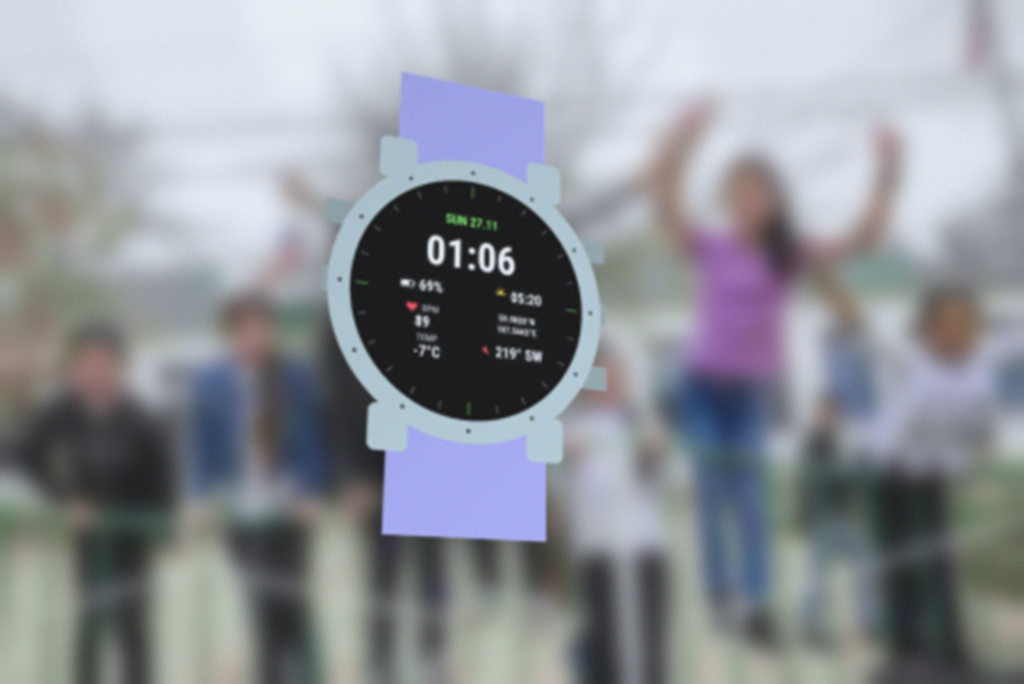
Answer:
1h06
